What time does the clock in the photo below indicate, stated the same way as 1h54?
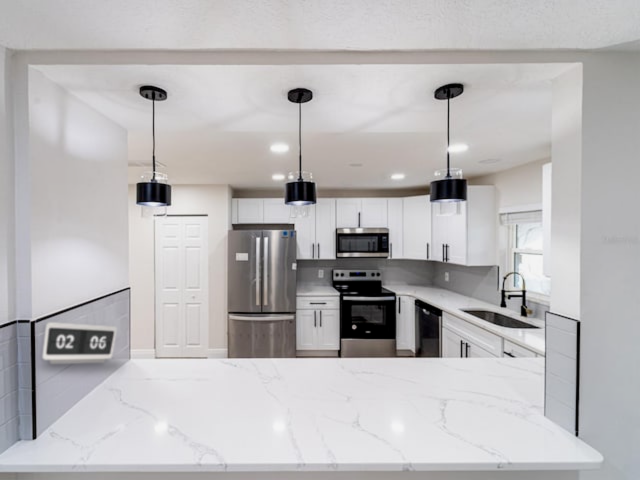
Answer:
2h06
